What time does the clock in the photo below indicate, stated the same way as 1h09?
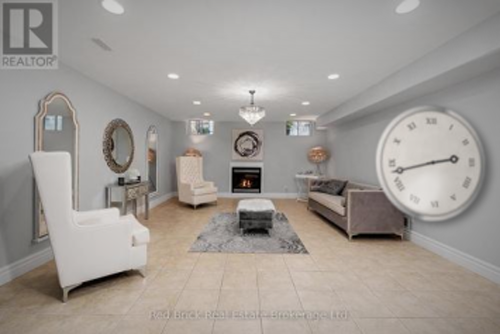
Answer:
2h43
